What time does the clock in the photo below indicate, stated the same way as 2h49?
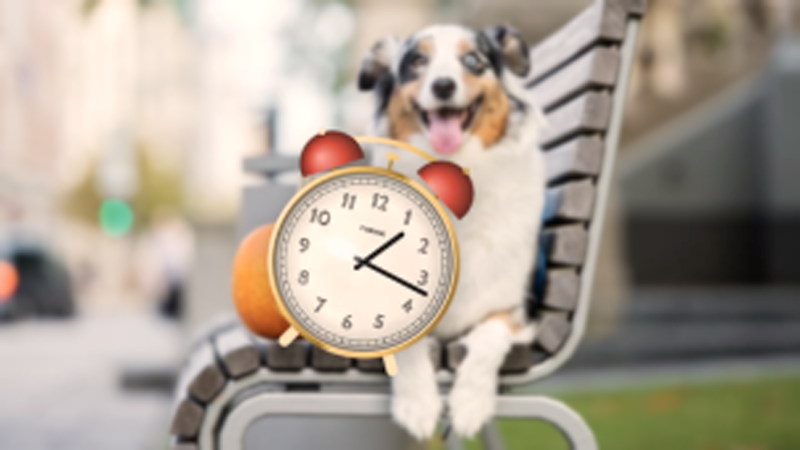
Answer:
1h17
